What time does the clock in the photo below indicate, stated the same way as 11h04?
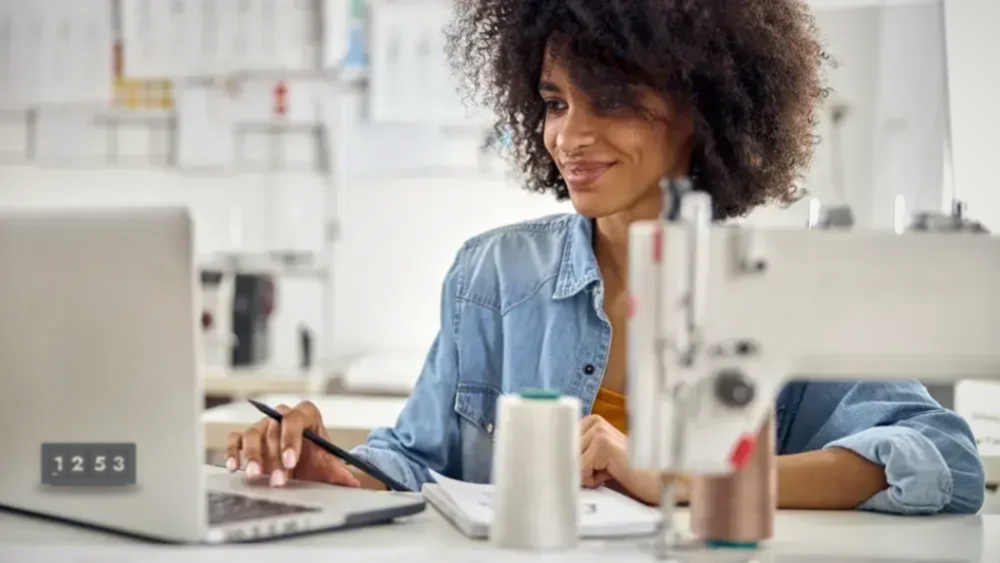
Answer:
12h53
